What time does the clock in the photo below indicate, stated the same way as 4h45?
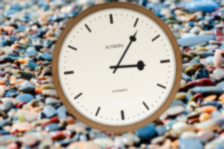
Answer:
3h06
